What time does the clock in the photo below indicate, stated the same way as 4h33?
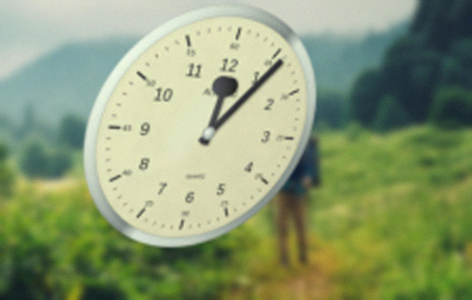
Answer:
12h06
